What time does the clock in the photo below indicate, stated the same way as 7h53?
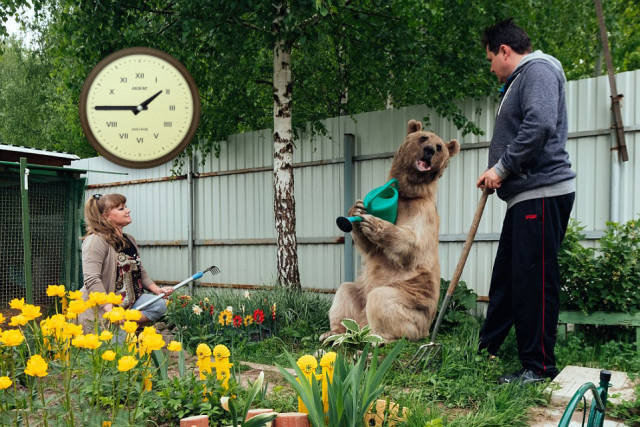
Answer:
1h45
